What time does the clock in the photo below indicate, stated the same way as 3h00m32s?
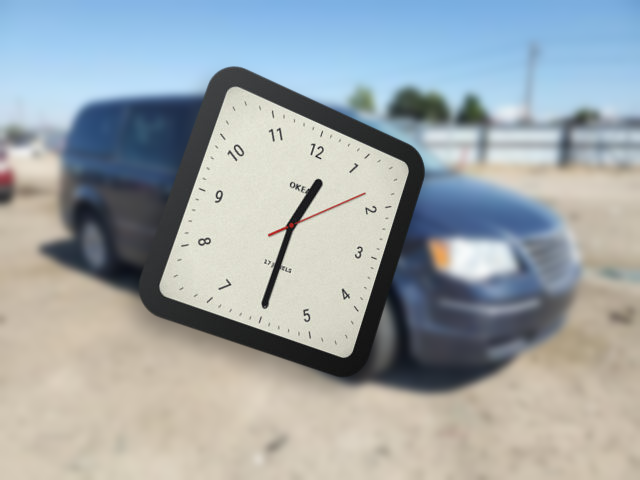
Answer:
12h30m08s
